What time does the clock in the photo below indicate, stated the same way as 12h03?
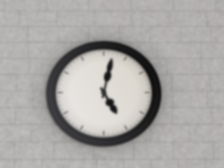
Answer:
5h02
